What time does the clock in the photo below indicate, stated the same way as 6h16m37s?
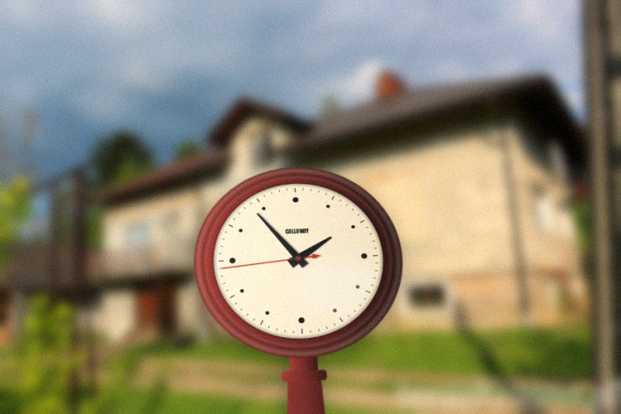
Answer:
1h53m44s
